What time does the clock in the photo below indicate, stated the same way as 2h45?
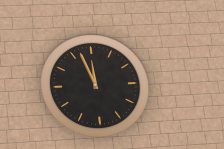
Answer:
11h57
